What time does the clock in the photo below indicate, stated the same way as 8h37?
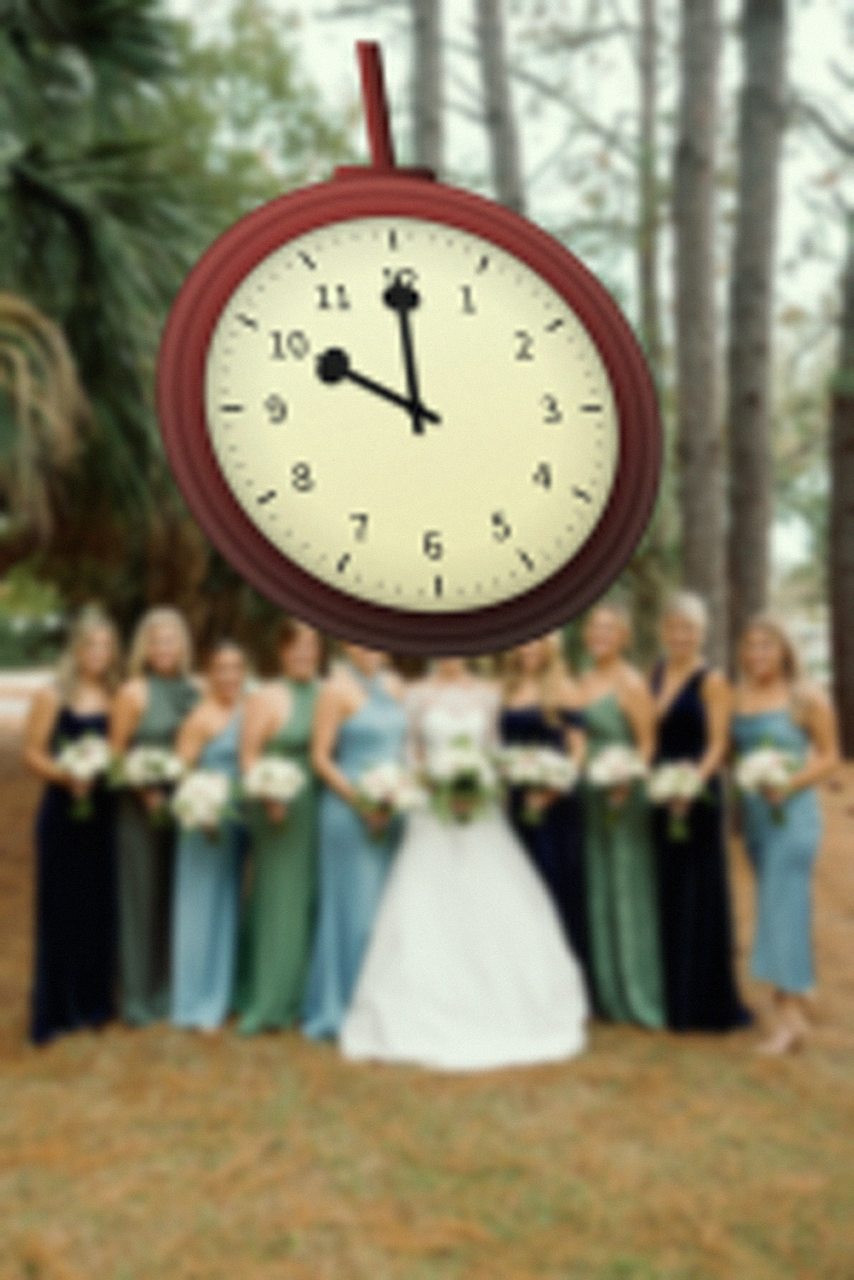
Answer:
10h00
